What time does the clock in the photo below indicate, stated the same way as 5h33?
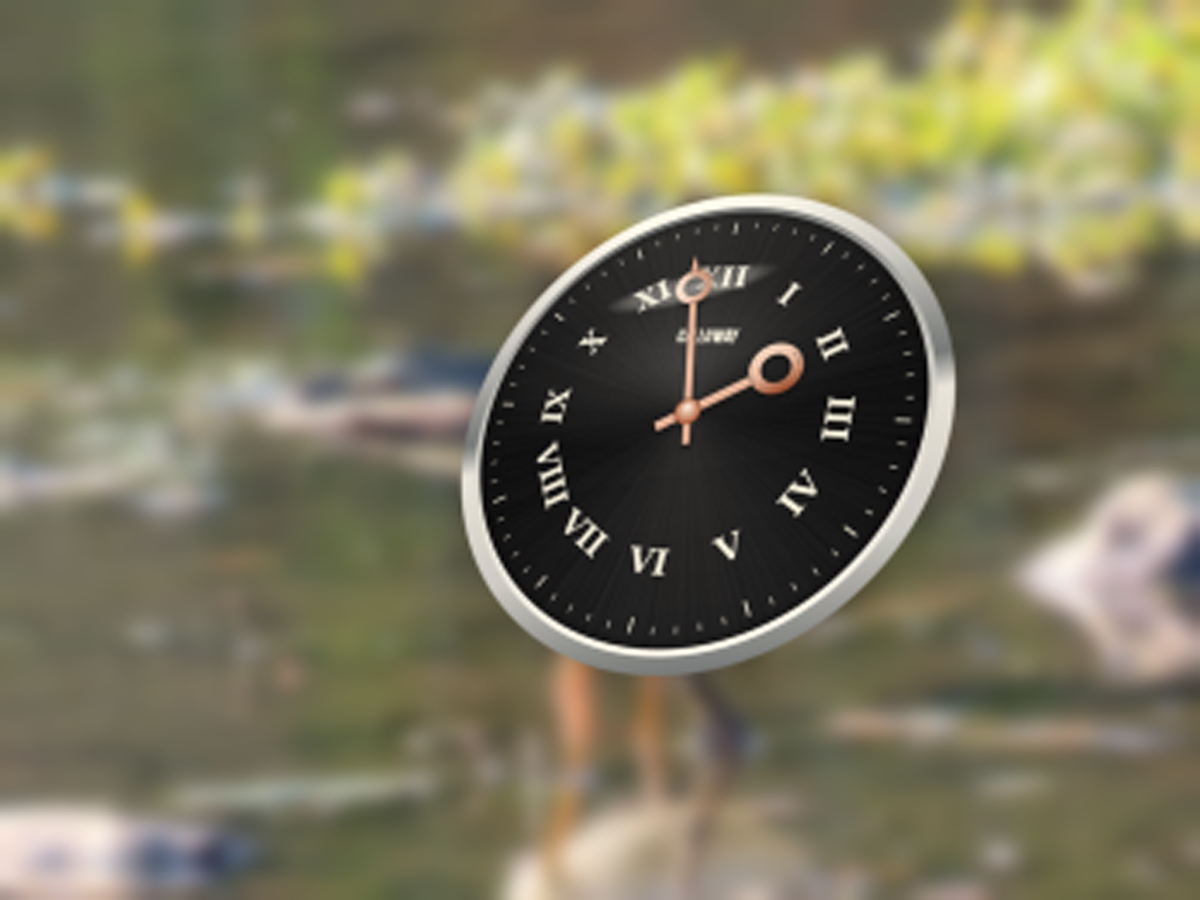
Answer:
1h58
